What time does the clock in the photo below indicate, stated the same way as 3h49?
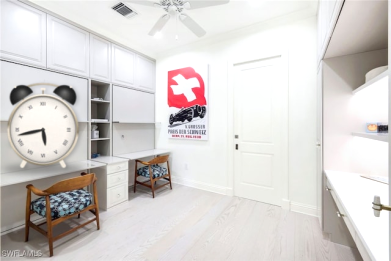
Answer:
5h43
